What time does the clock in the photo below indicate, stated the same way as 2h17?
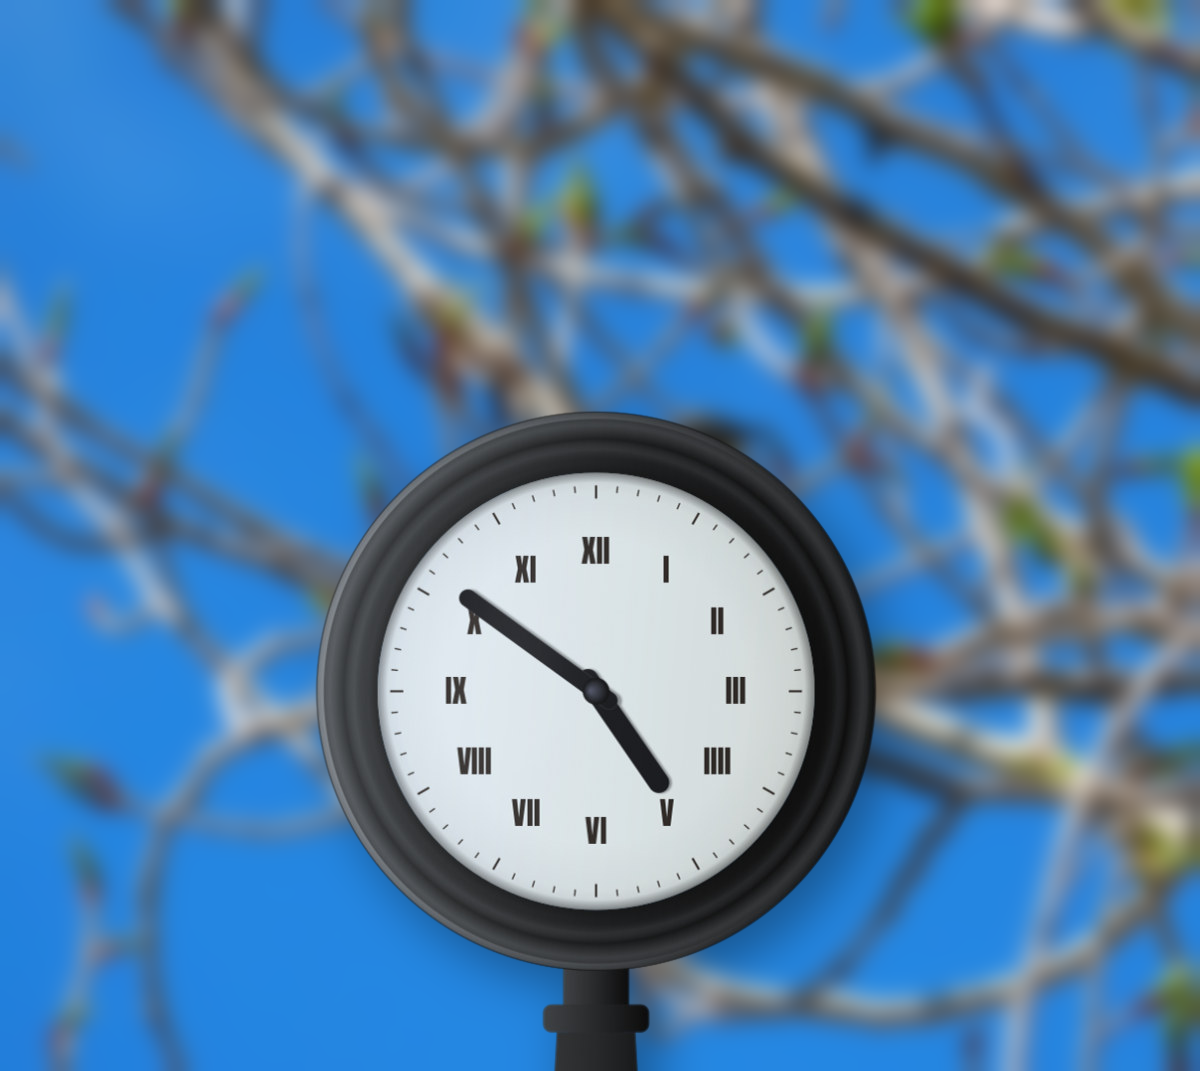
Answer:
4h51
